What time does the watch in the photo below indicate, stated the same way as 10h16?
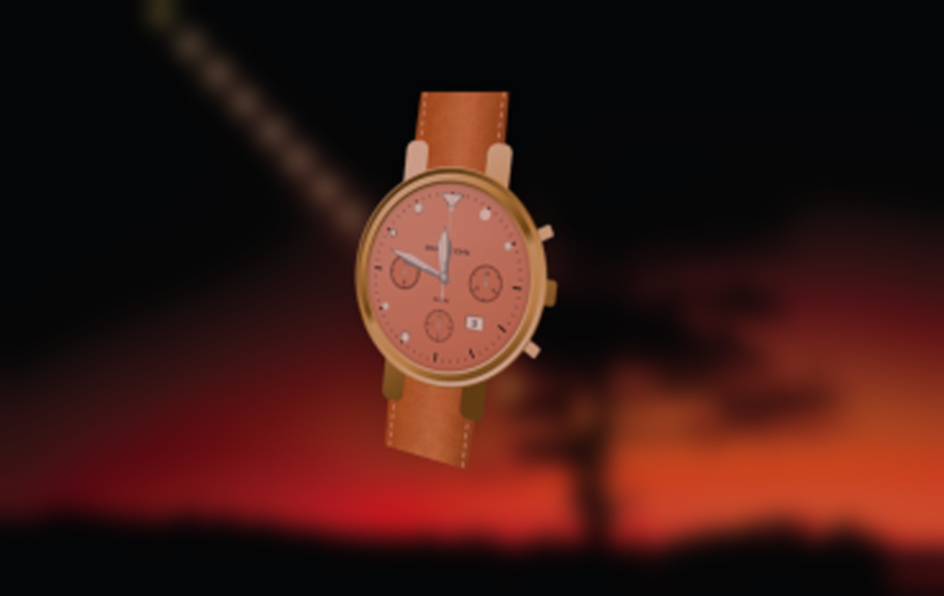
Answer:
11h48
